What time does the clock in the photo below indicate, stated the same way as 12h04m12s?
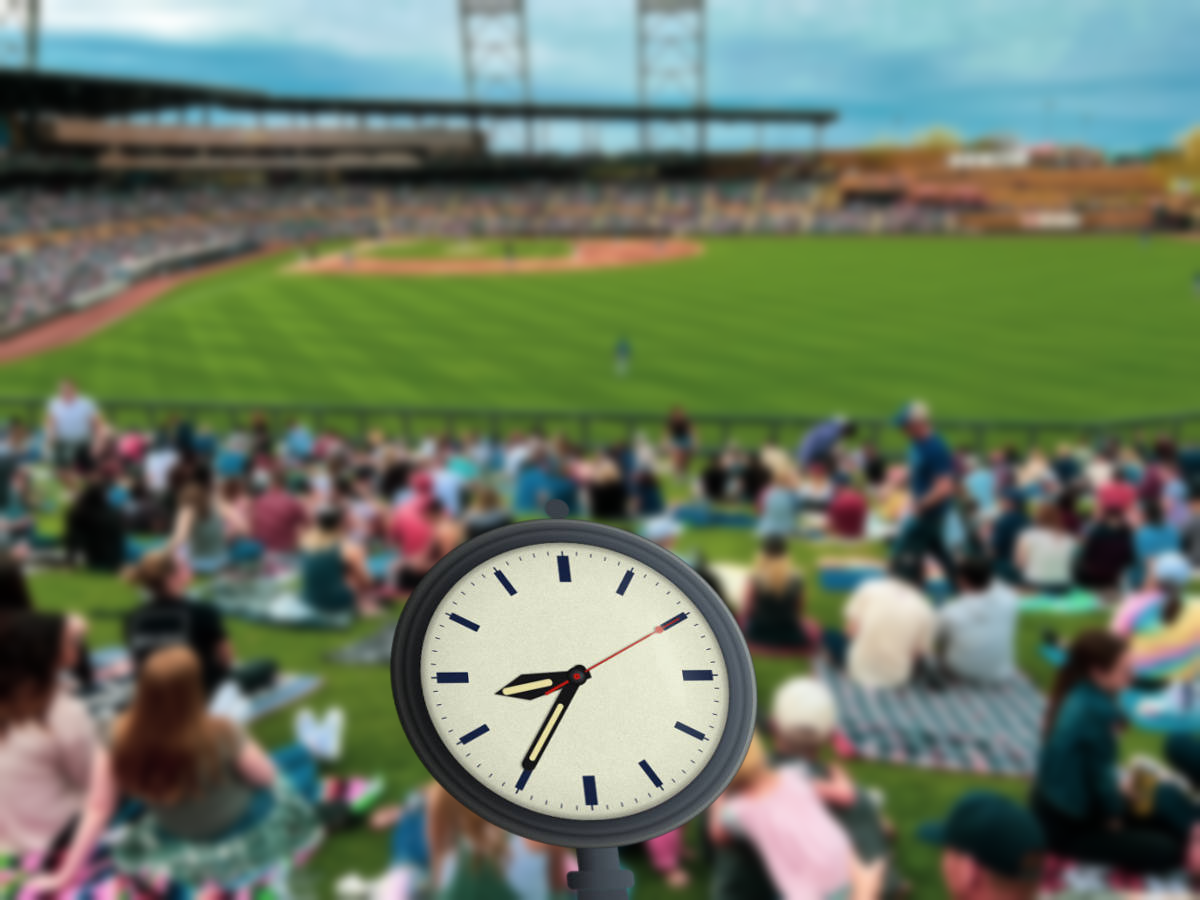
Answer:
8h35m10s
